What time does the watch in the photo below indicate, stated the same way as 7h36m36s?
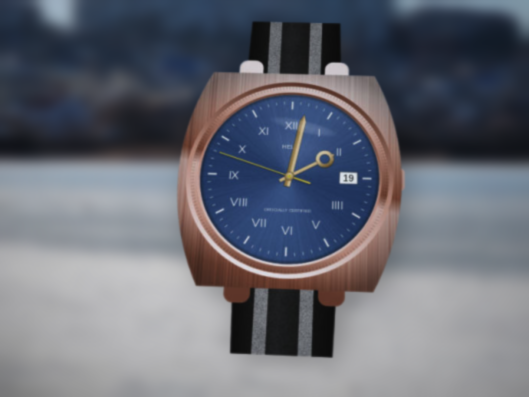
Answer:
2h01m48s
